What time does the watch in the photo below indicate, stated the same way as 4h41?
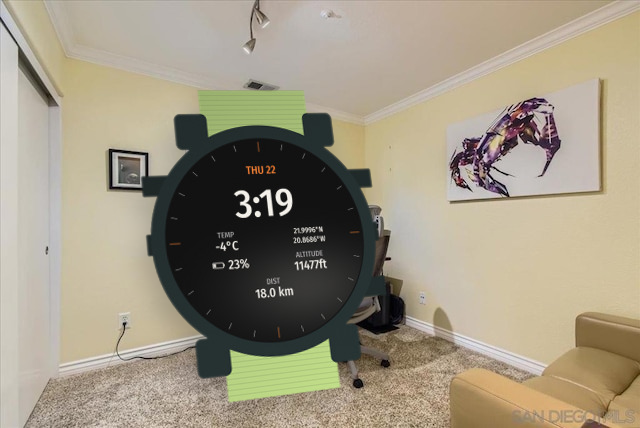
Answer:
3h19
